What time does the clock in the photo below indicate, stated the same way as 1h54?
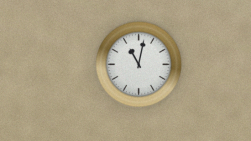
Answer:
11h02
